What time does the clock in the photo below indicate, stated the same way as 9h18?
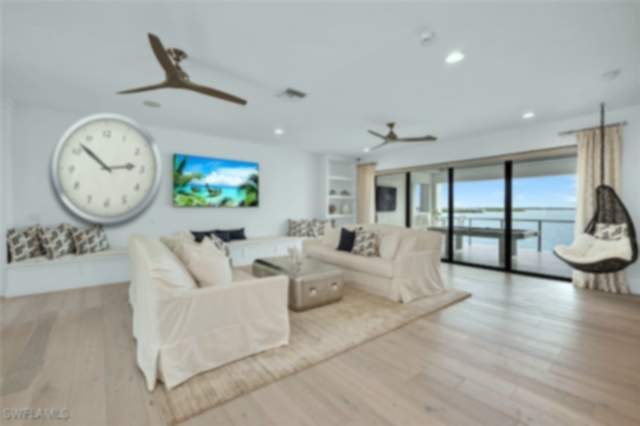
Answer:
2h52
